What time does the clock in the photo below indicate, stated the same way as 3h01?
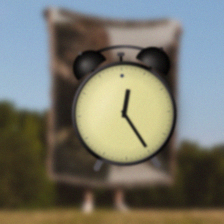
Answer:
12h25
